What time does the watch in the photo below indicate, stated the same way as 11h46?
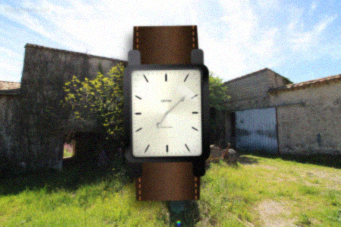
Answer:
7h08
